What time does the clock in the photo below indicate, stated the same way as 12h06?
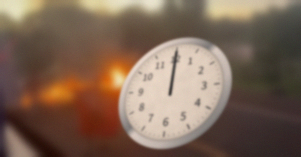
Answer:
12h00
